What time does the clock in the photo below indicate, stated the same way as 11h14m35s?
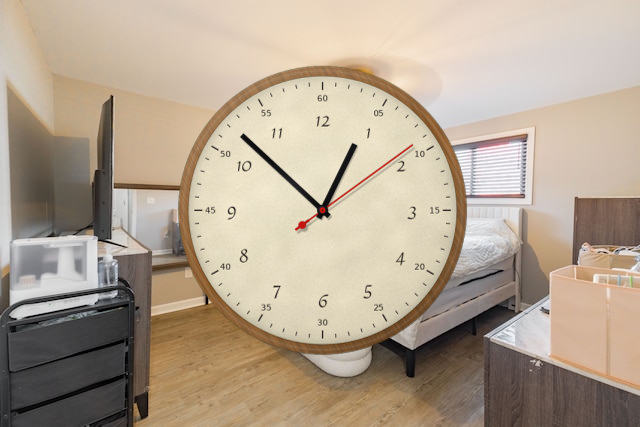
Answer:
12h52m09s
